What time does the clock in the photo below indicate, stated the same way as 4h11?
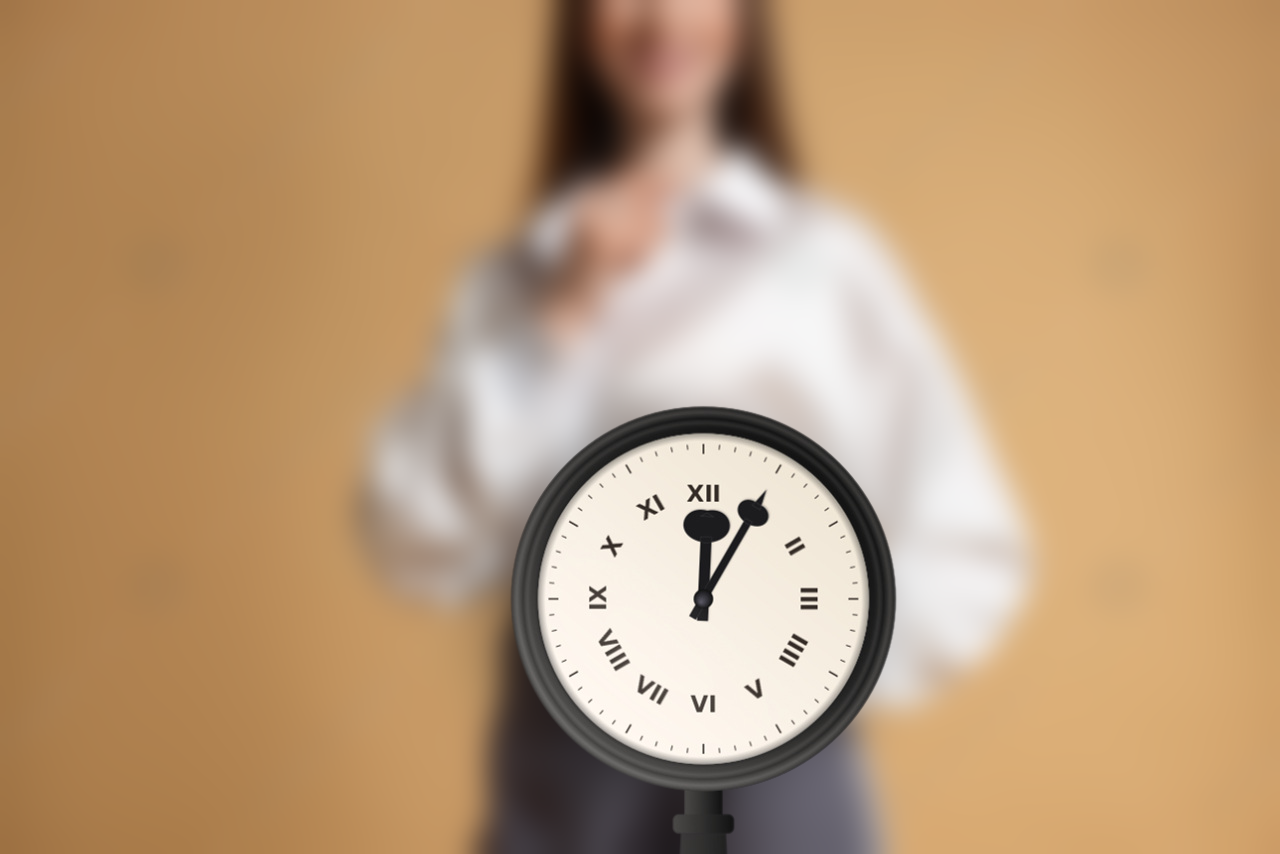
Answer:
12h05
